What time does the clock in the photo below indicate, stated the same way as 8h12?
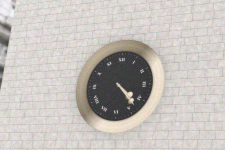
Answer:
4h23
